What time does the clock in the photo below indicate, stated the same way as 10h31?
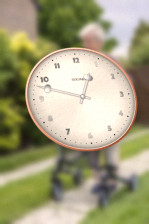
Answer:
12h48
